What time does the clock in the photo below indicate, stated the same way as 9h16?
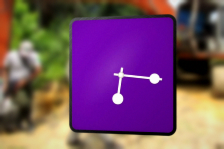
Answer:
6h16
